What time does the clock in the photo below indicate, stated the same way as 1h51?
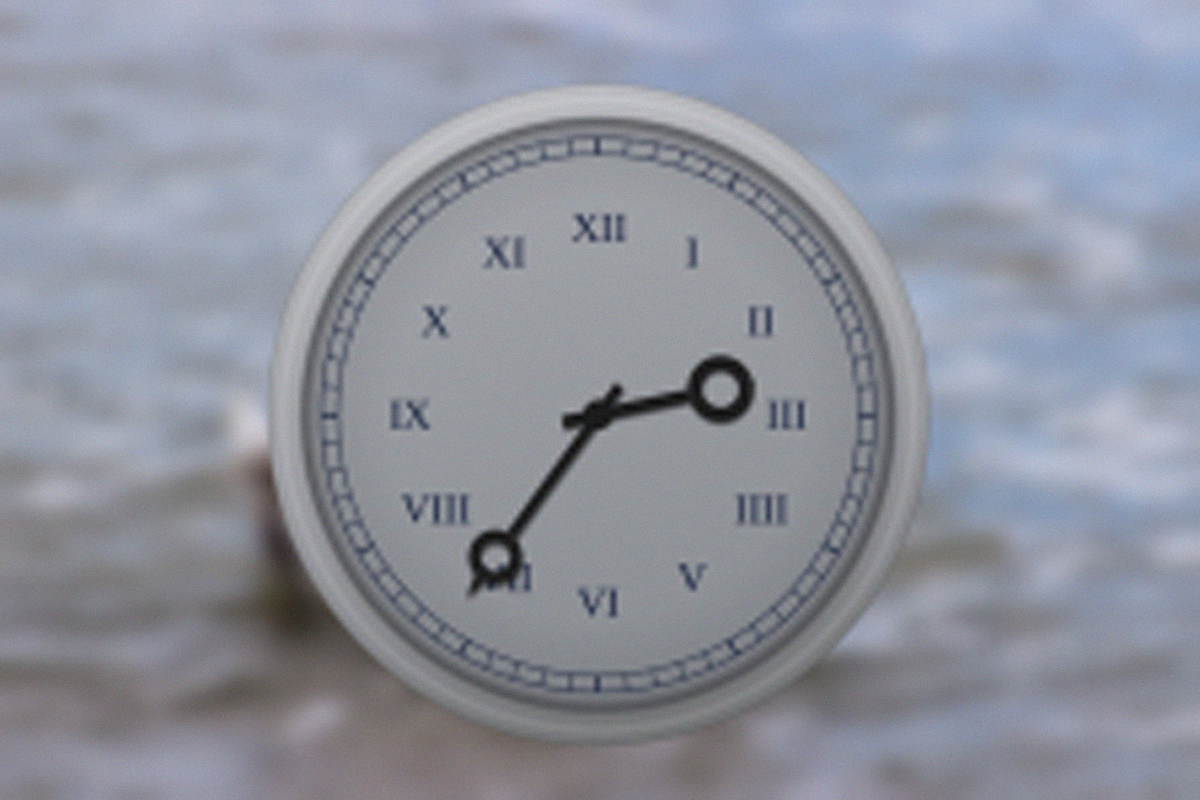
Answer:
2h36
